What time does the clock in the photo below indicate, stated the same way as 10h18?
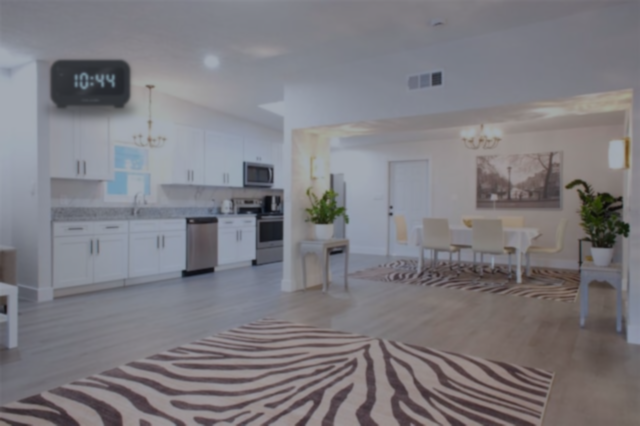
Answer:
10h44
